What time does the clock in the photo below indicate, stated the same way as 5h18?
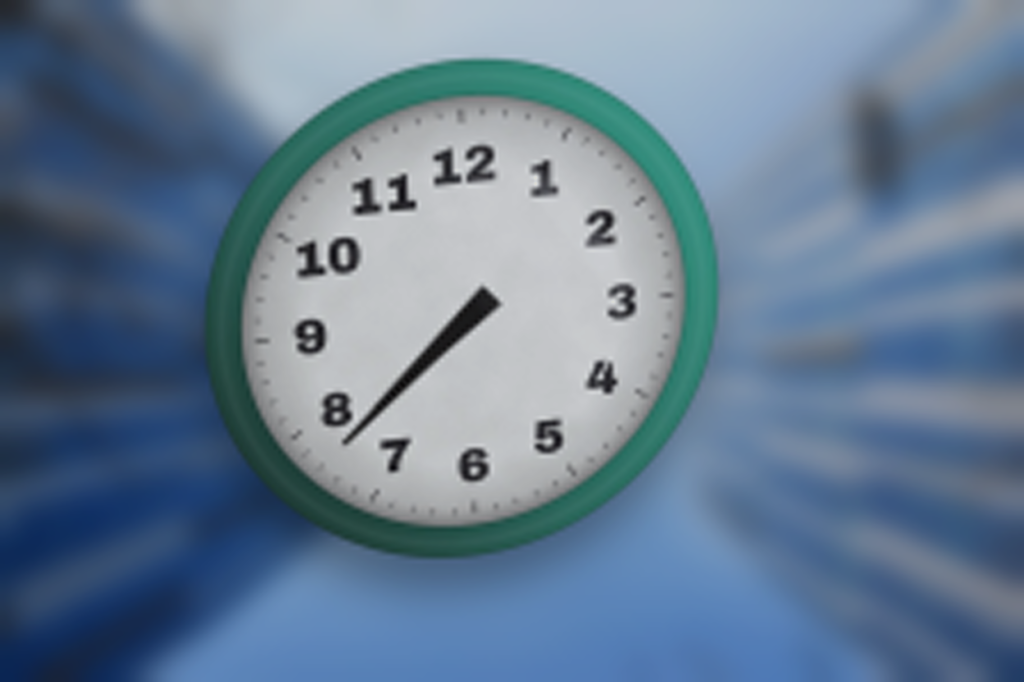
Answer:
7h38
